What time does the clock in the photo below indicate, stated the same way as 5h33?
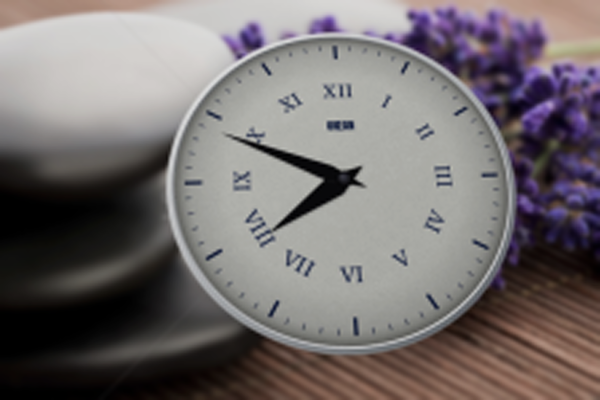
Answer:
7h49
